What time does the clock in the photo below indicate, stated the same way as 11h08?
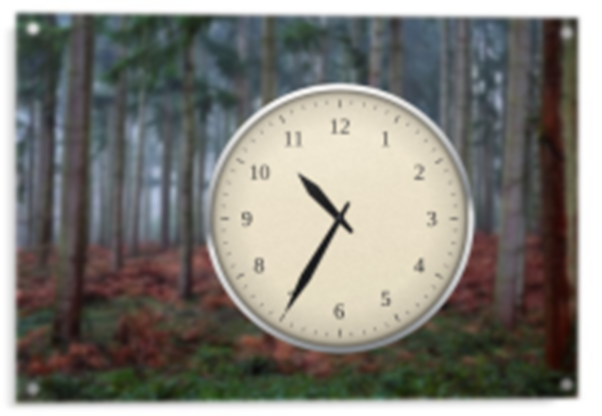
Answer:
10h35
